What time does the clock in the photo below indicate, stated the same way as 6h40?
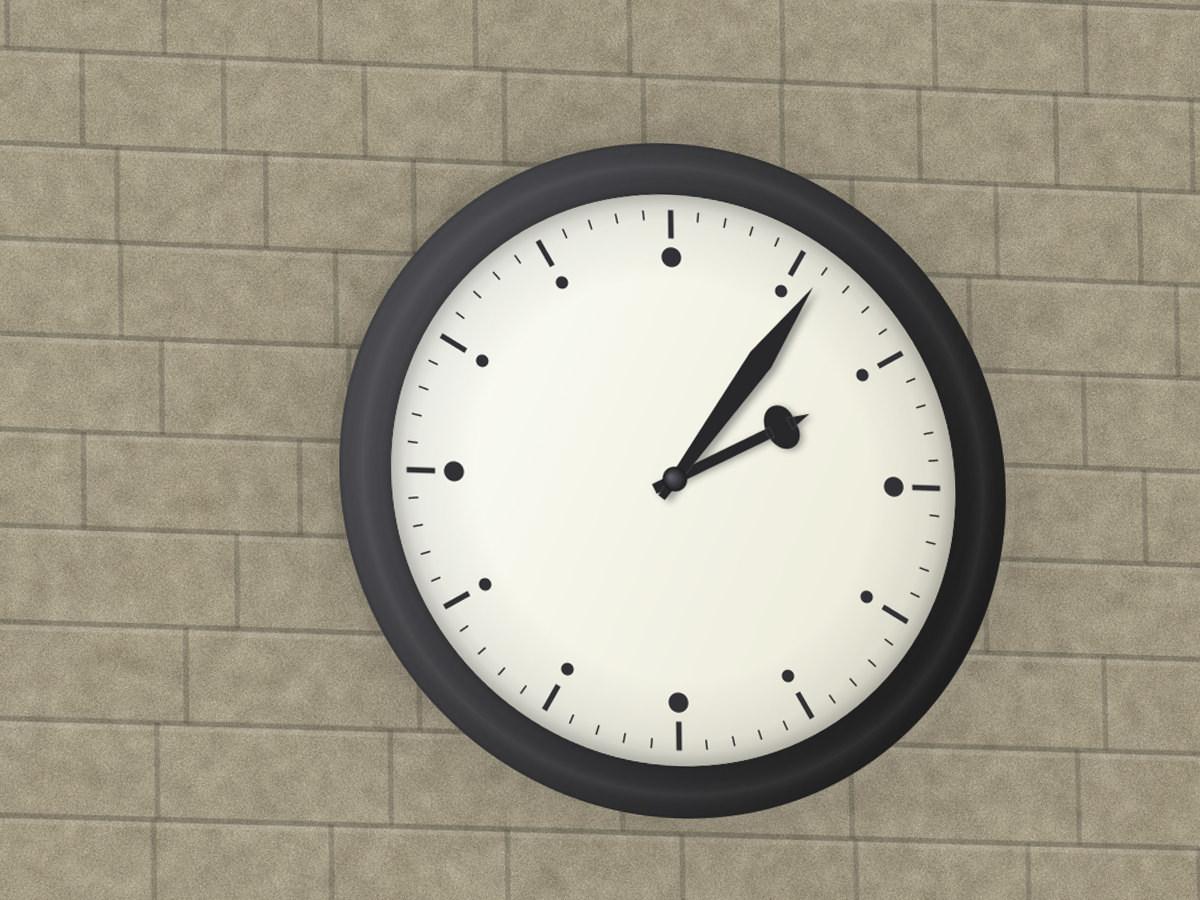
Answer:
2h06
